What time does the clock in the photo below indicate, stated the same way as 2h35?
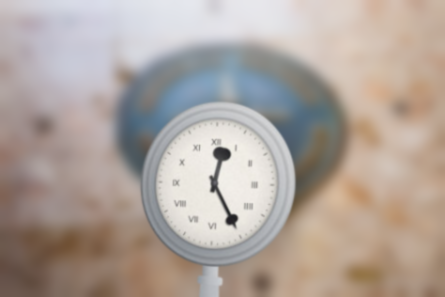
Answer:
12h25
